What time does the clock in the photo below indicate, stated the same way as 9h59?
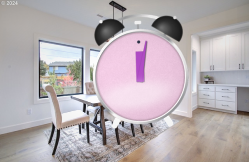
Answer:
12h02
